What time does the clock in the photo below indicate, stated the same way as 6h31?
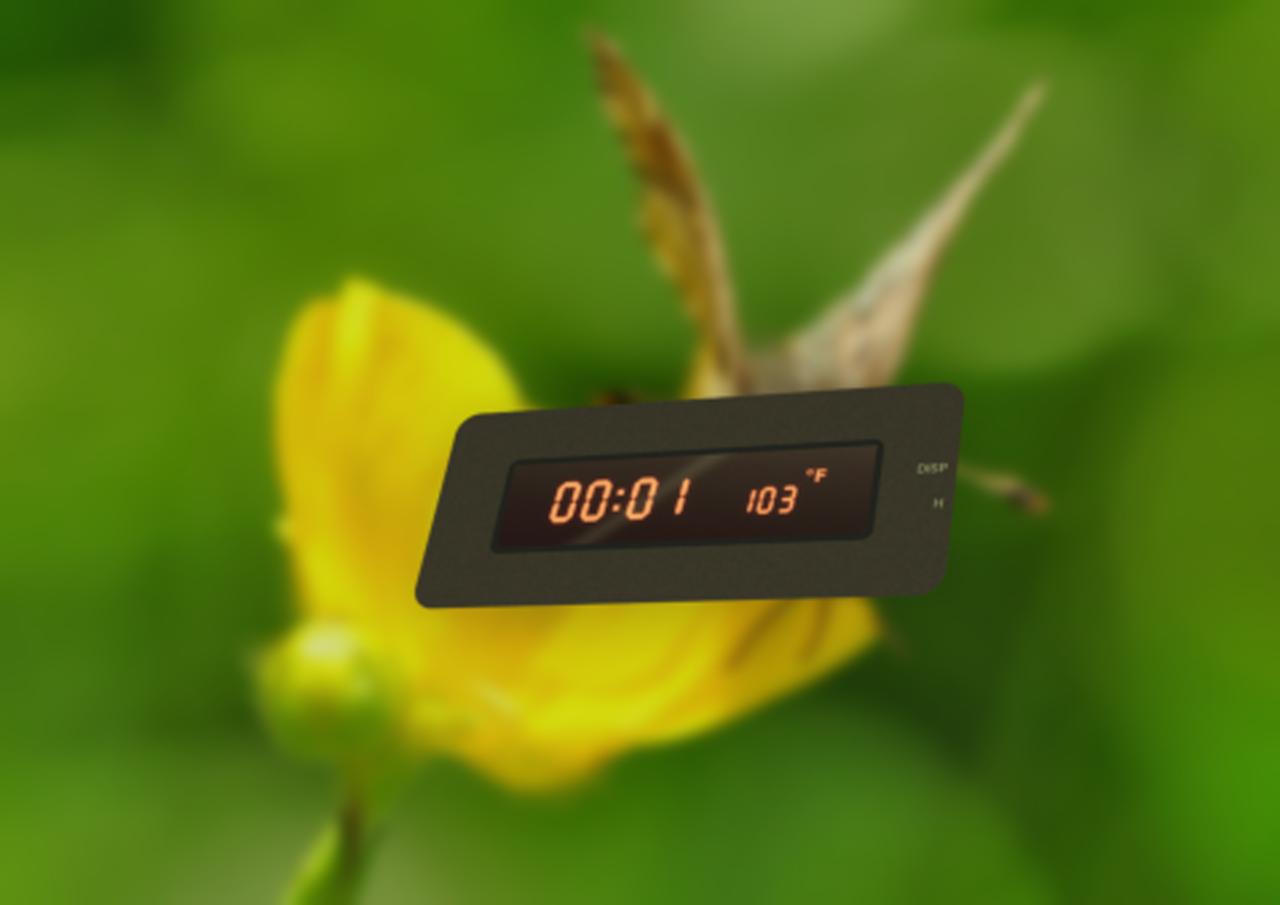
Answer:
0h01
